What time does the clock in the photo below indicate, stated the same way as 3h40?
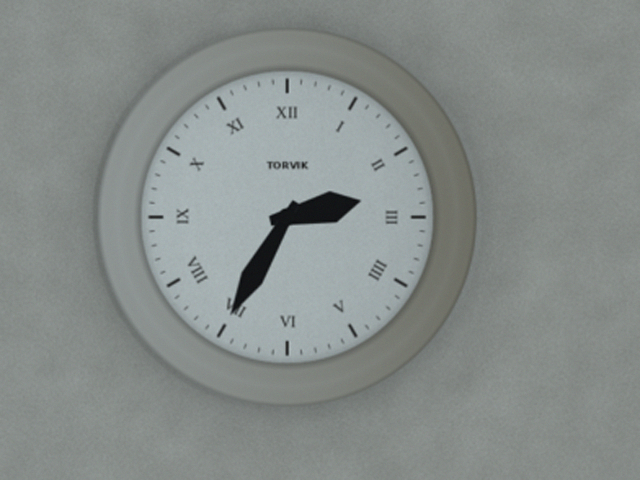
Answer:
2h35
